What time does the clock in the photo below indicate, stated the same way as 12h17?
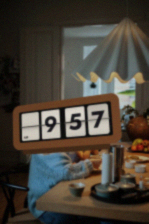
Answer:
9h57
